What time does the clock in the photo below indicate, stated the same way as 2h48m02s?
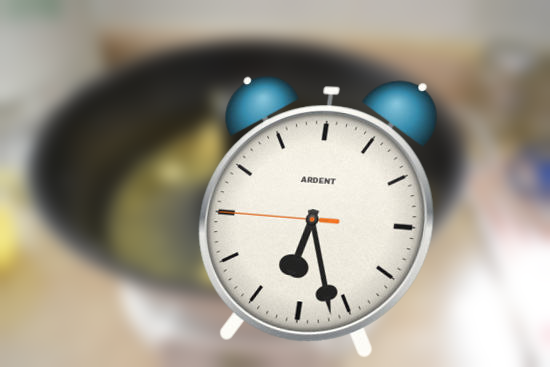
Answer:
6h26m45s
